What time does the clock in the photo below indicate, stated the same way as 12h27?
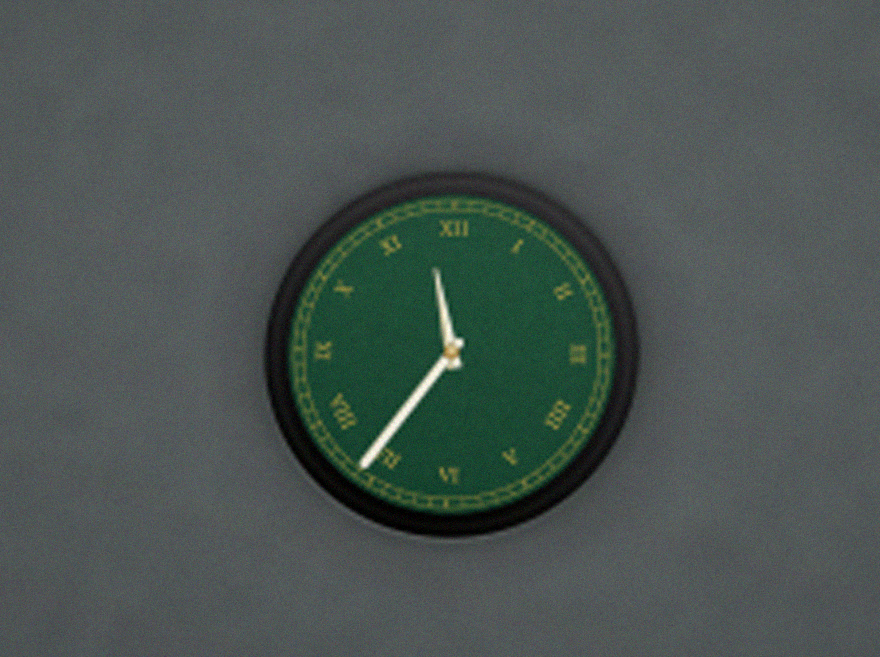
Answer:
11h36
